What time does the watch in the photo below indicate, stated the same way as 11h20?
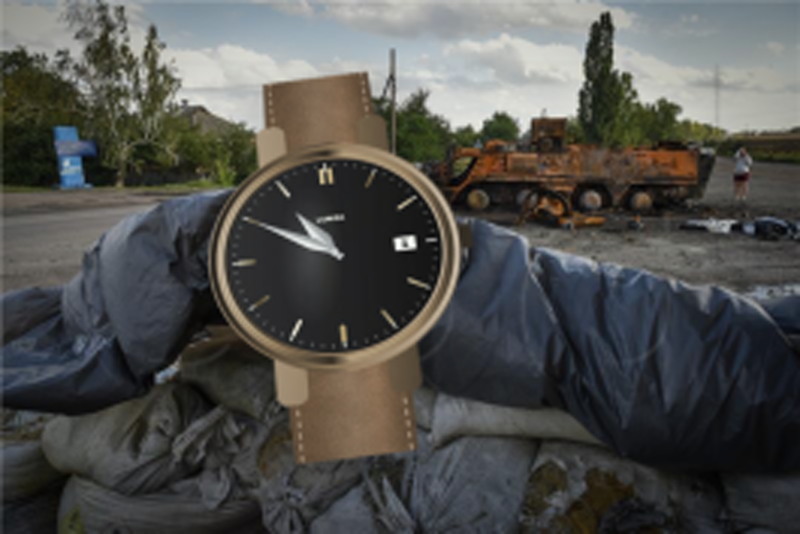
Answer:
10h50
